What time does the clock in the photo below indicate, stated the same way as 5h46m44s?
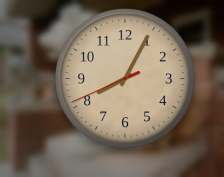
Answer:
8h04m41s
